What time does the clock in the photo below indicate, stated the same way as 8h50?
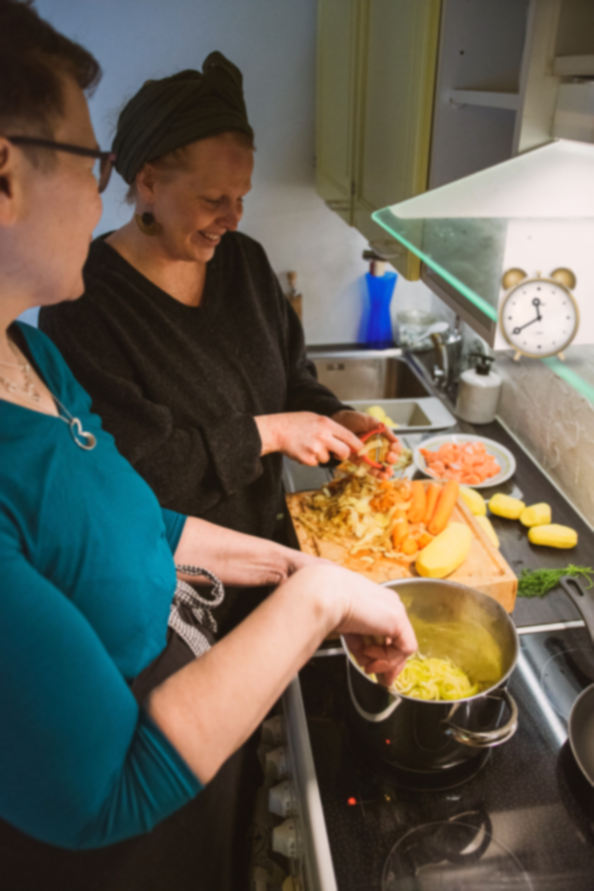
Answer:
11h40
